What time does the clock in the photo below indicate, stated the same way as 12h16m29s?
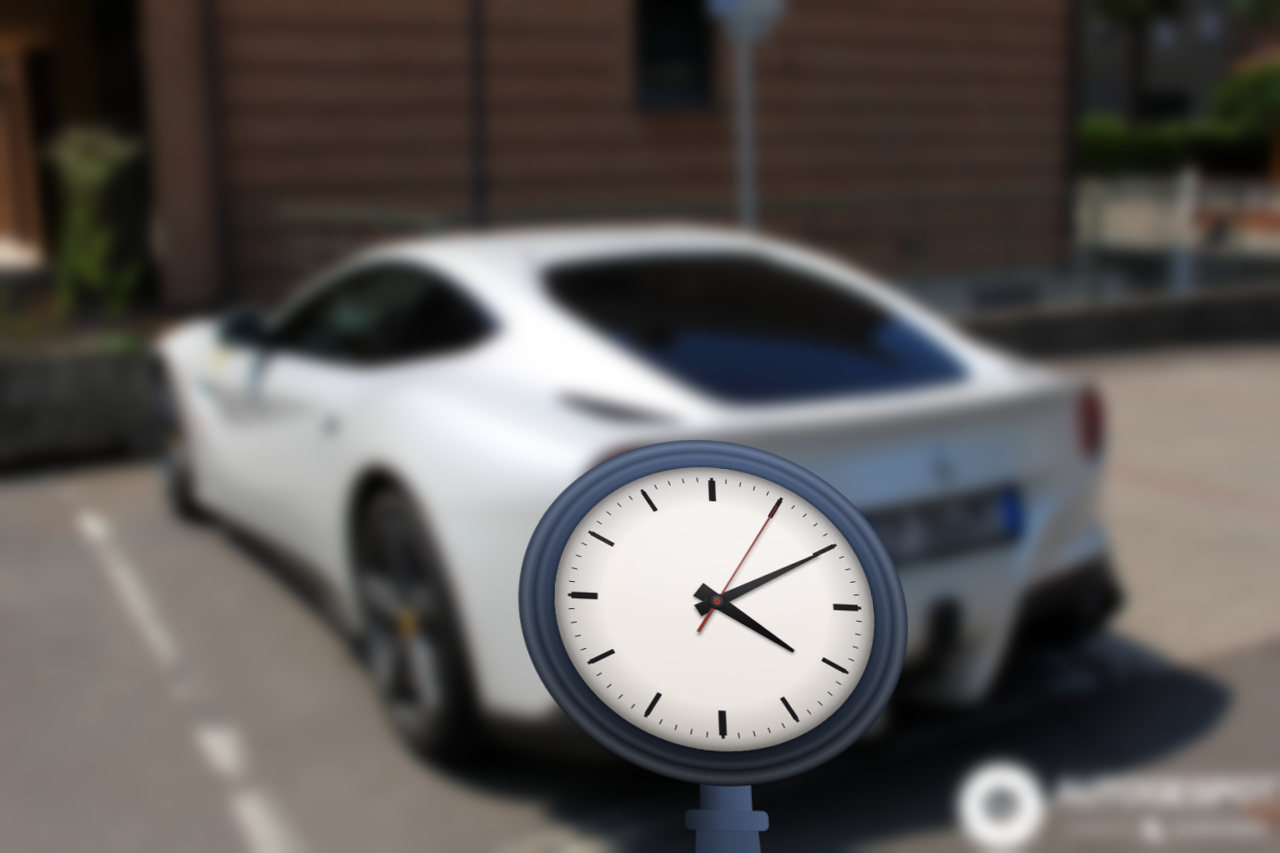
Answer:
4h10m05s
